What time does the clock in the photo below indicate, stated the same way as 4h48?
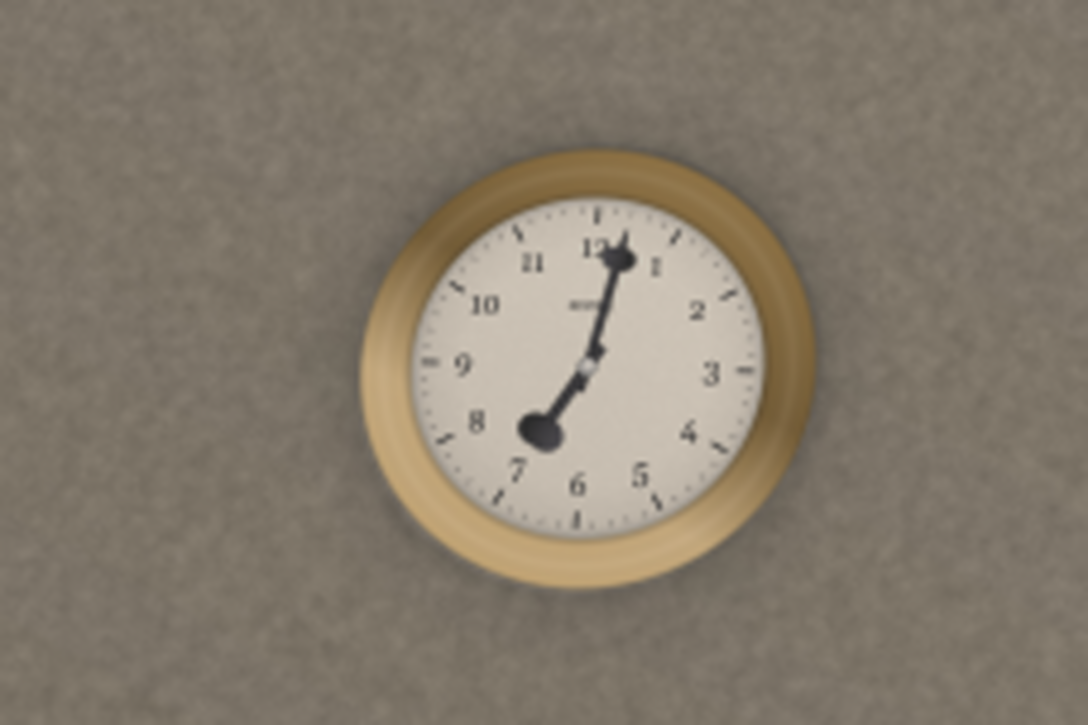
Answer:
7h02
